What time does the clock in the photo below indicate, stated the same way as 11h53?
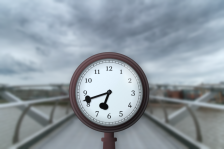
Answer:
6h42
